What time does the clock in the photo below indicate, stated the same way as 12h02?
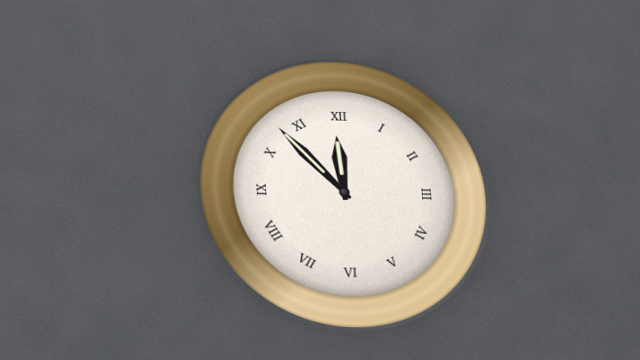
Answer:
11h53
